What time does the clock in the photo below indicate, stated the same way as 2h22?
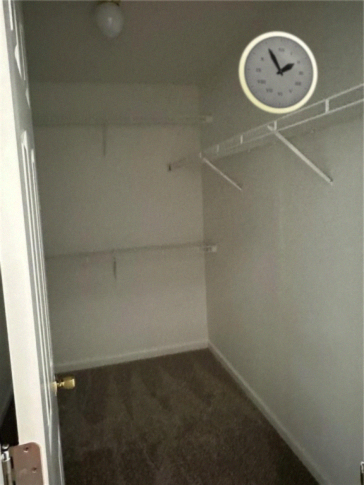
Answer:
1h55
